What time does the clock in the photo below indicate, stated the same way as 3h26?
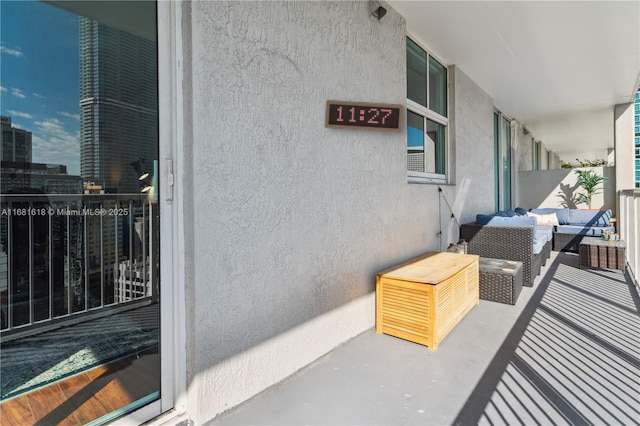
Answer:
11h27
